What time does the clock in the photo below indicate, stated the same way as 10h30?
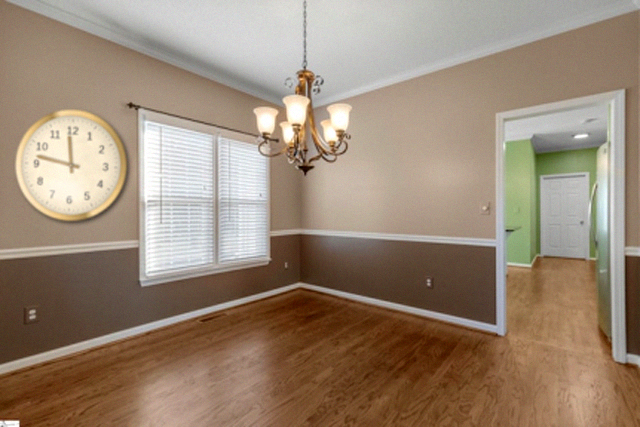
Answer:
11h47
